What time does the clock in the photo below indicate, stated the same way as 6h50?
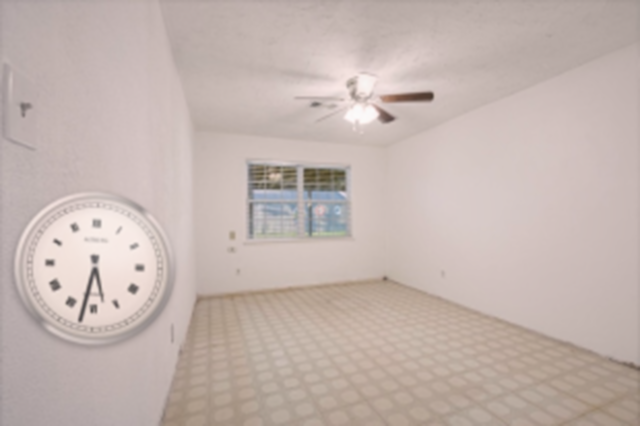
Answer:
5h32
